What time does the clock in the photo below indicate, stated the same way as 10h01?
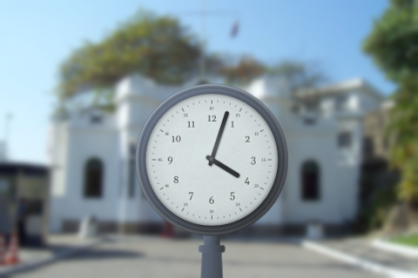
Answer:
4h03
